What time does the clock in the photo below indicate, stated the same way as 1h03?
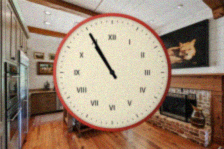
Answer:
10h55
